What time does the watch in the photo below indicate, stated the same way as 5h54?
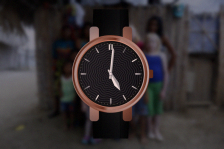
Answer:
5h01
